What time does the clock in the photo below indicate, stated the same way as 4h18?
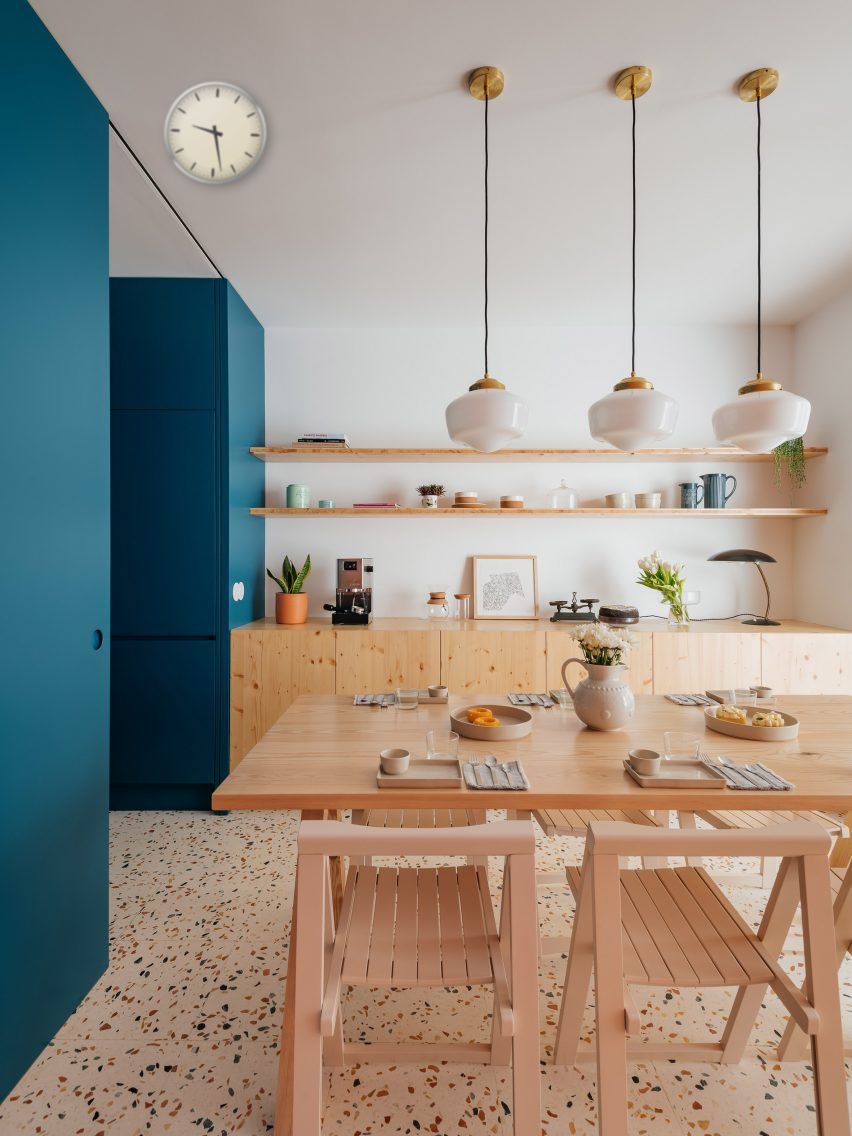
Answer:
9h28
